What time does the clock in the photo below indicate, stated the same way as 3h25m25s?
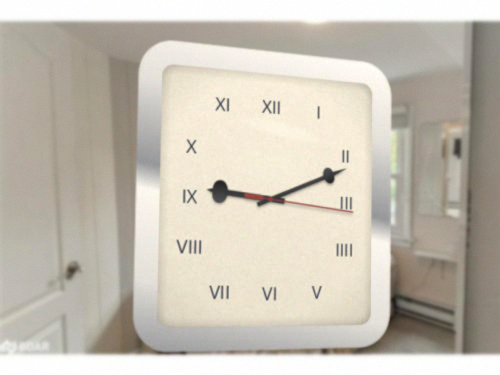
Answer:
9h11m16s
